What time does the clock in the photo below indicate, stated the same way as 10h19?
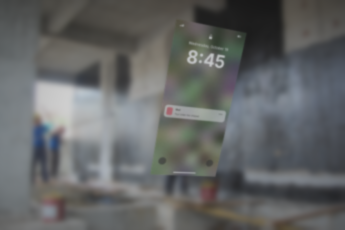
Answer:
8h45
